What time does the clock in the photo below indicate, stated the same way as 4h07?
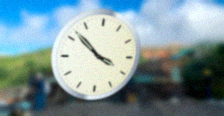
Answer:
3h52
